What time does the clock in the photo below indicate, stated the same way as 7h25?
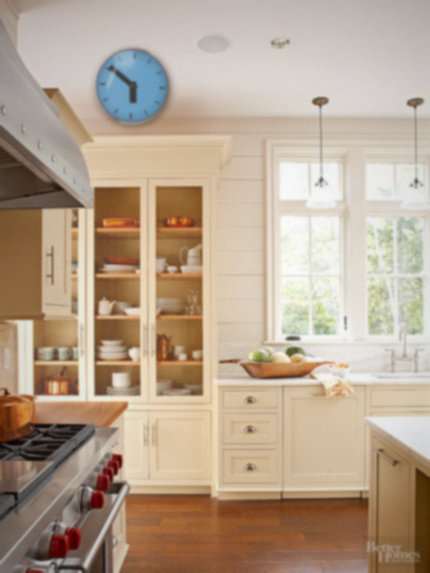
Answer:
5h51
